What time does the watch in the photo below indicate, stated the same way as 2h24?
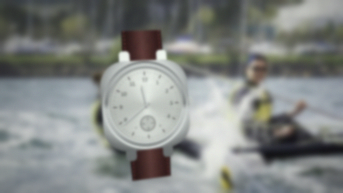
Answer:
11h39
